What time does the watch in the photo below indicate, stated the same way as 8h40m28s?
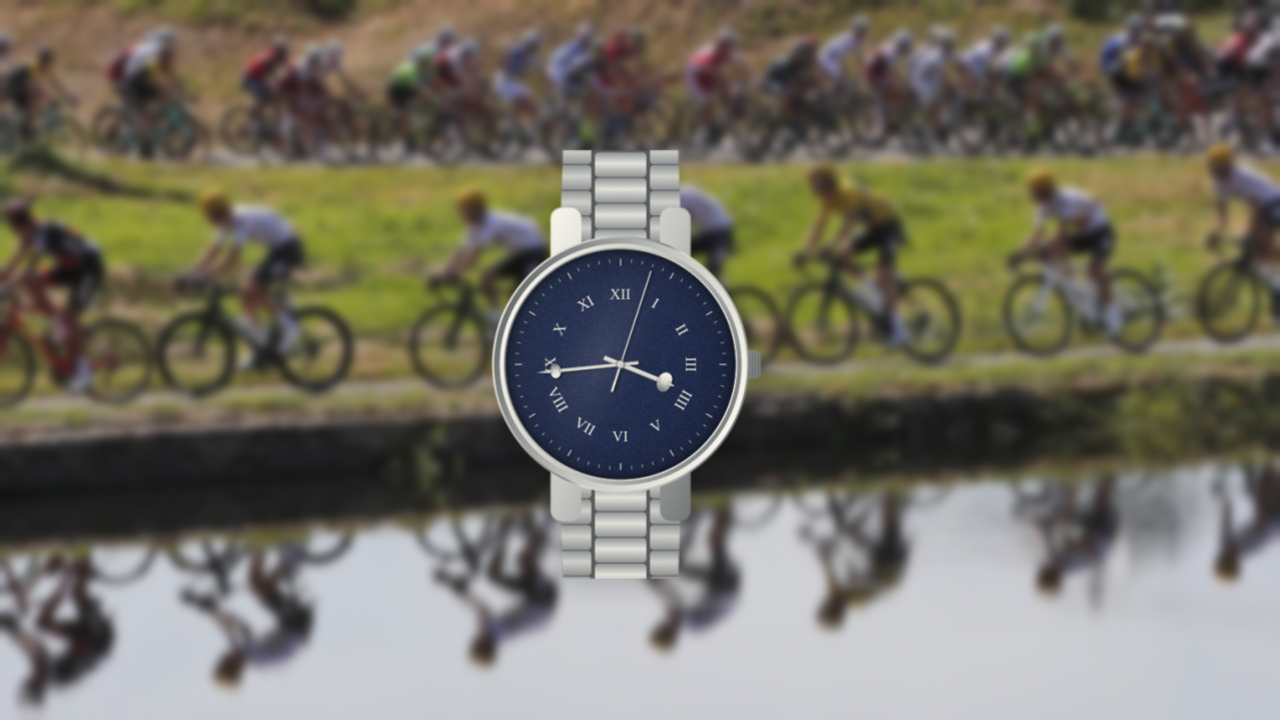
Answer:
3h44m03s
